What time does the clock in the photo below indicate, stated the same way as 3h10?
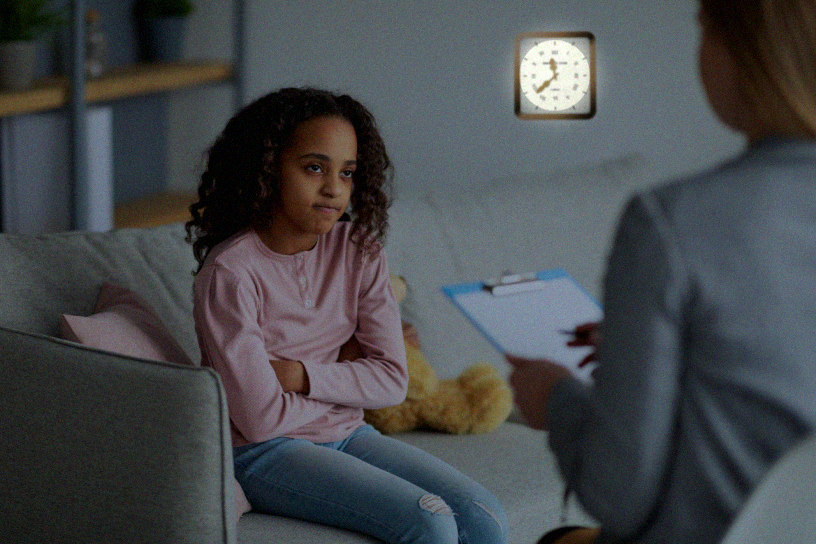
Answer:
11h38
